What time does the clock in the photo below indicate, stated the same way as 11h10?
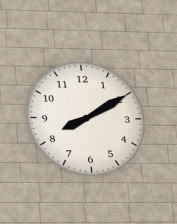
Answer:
8h10
